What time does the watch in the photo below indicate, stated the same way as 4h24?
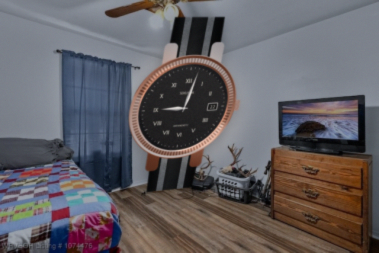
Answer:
9h02
